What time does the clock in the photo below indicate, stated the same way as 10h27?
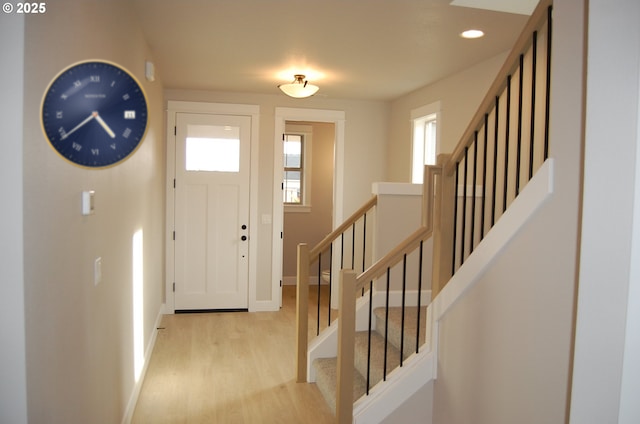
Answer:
4h39
